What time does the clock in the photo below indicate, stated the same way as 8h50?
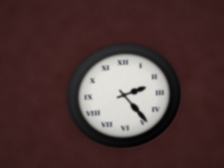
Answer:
2h24
